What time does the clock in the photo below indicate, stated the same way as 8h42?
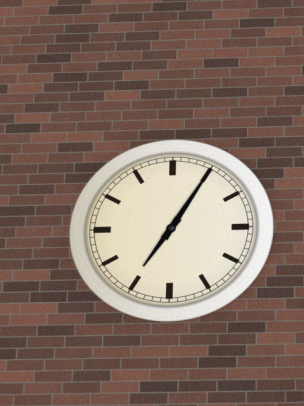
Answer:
7h05
